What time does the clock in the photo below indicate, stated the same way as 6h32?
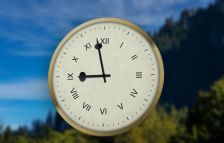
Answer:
8h58
